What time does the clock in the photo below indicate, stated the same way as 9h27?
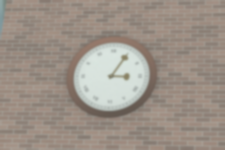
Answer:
3h05
